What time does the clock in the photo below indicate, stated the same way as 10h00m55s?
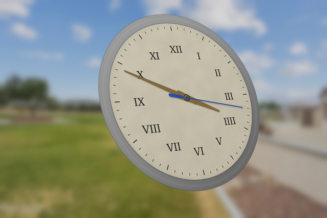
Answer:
3h49m17s
